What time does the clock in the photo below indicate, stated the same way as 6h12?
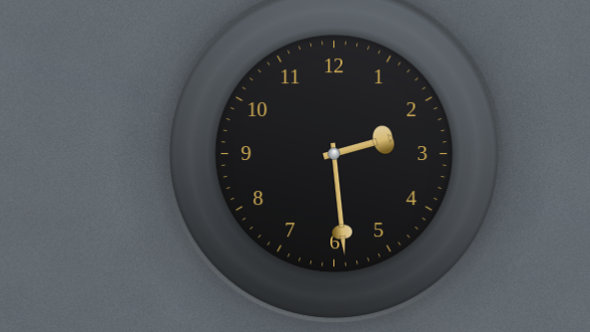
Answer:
2h29
